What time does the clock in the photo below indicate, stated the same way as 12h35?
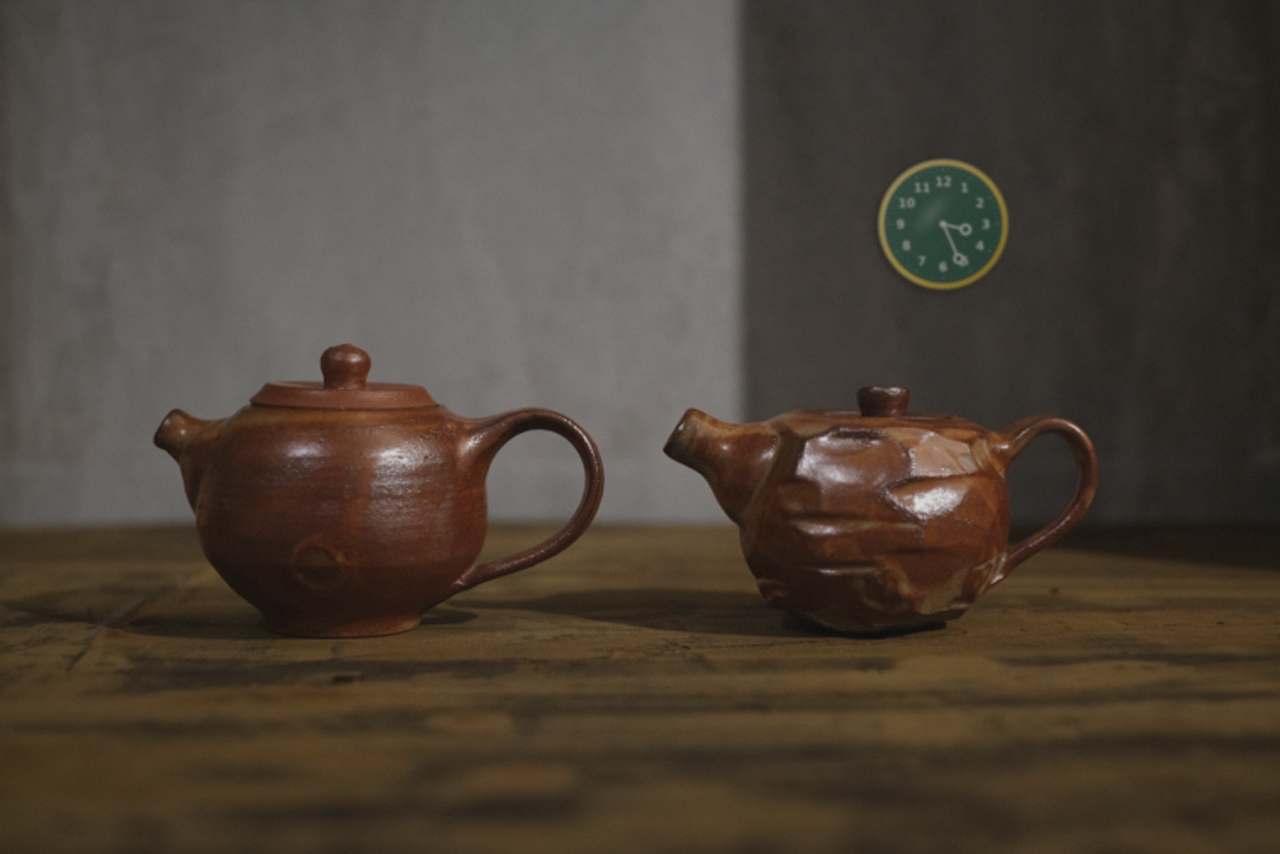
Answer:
3h26
